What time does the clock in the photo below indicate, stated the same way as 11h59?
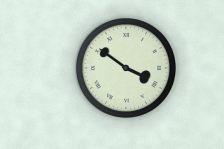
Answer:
3h51
